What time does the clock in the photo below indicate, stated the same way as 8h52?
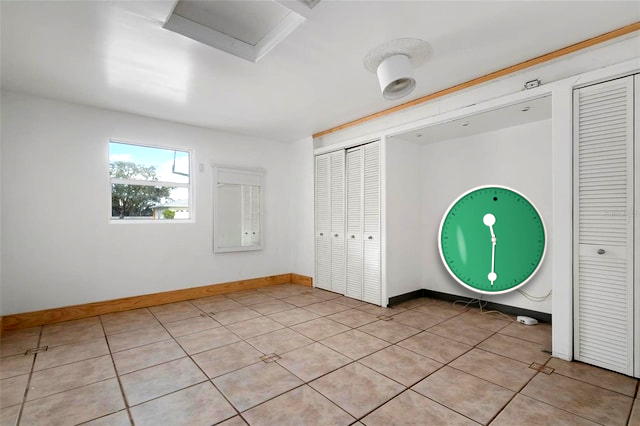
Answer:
11h30
